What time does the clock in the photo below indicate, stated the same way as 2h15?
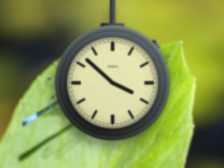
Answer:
3h52
